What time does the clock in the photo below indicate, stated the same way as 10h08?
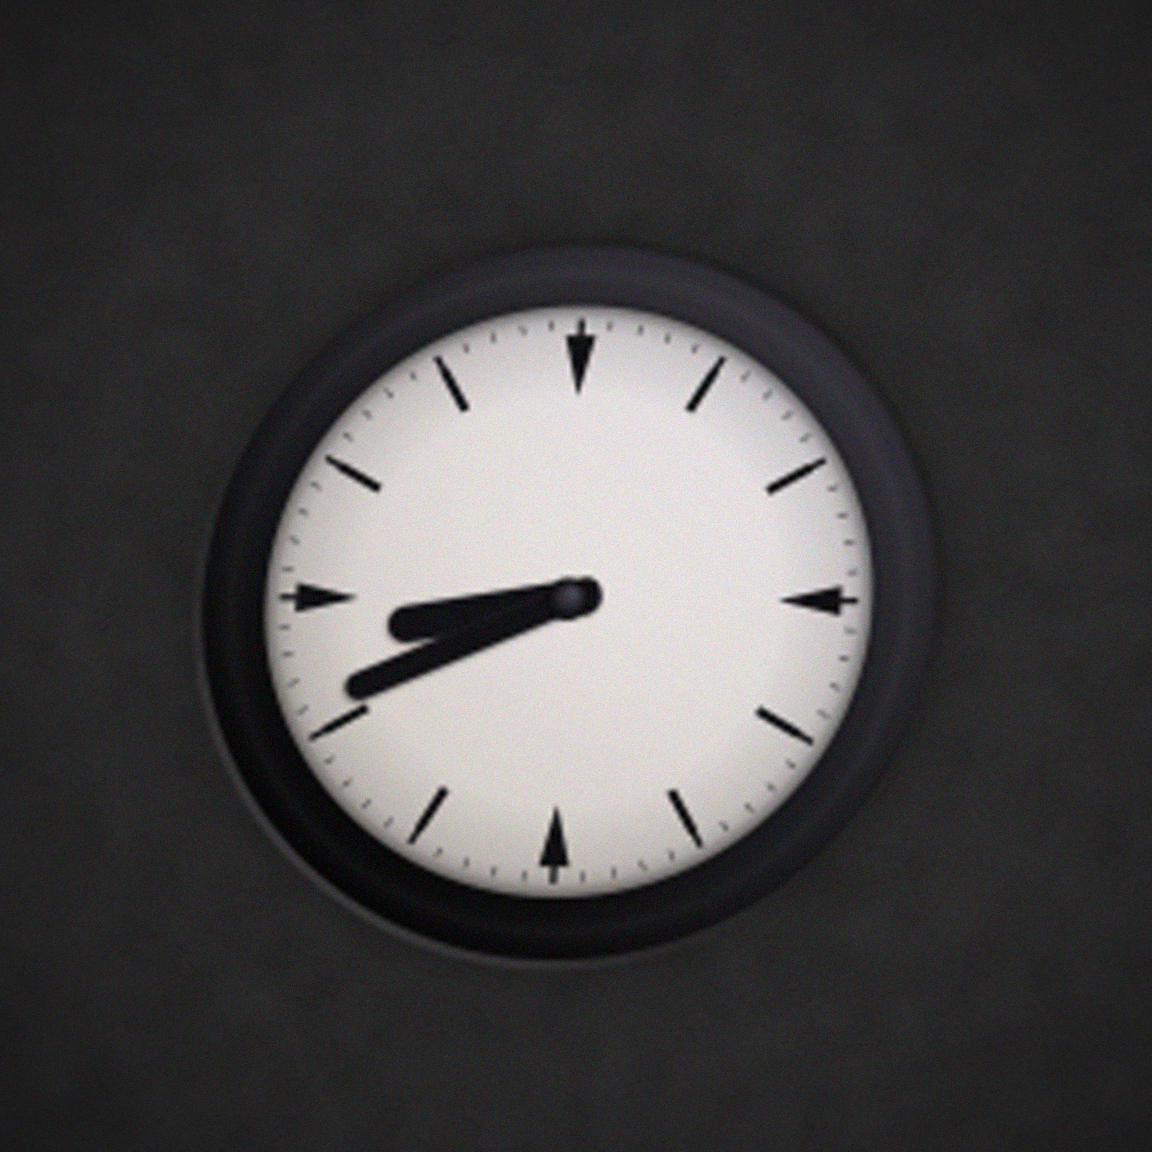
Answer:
8h41
